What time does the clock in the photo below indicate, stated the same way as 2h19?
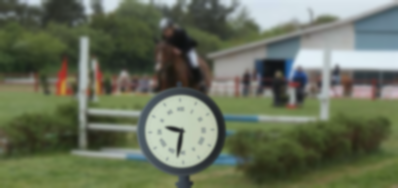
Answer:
9h32
